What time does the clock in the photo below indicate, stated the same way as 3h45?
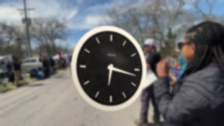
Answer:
6h17
